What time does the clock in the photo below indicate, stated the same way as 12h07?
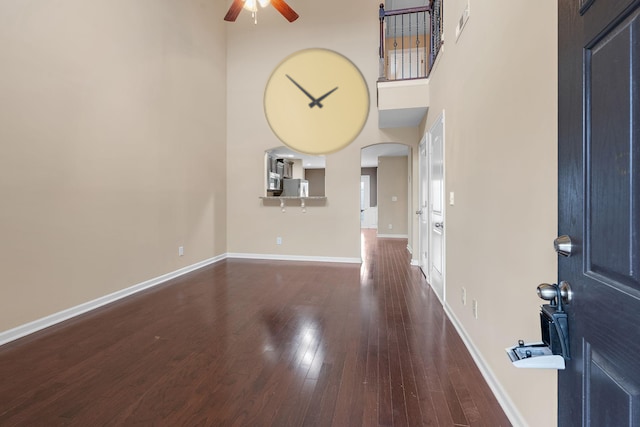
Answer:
1h52
